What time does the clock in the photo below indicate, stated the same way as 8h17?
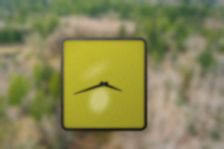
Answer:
3h42
